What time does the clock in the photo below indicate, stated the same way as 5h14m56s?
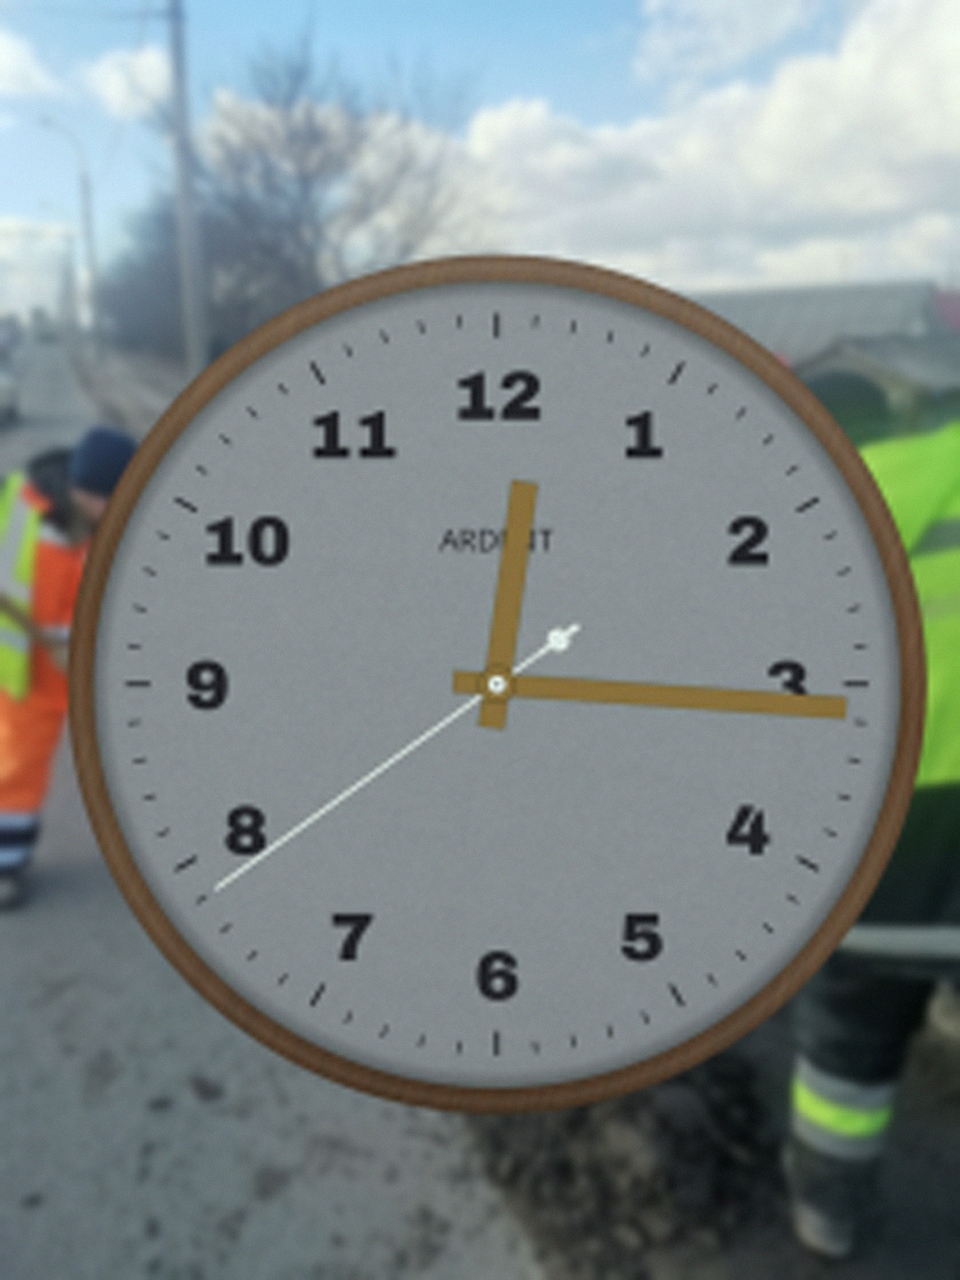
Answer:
12h15m39s
